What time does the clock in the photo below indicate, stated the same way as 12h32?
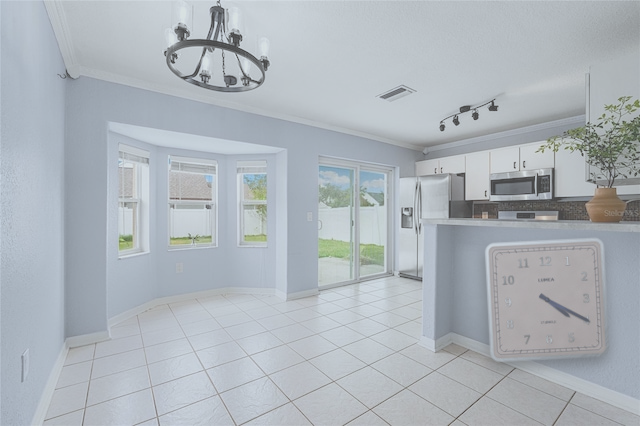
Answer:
4h20
